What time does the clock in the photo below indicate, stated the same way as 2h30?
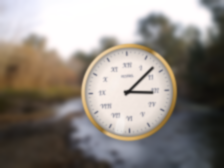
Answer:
3h08
